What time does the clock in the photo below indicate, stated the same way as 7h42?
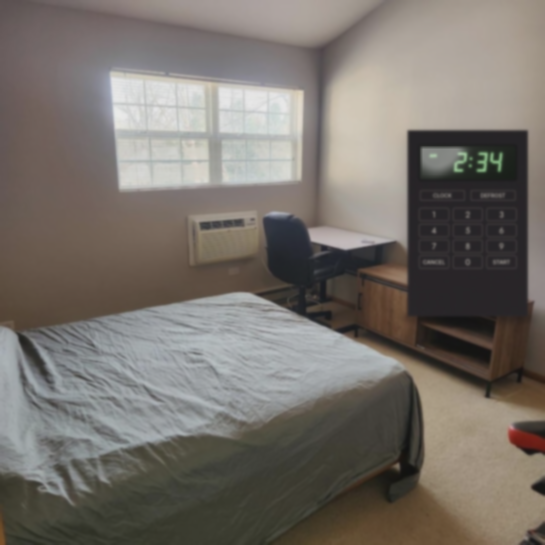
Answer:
2h34
